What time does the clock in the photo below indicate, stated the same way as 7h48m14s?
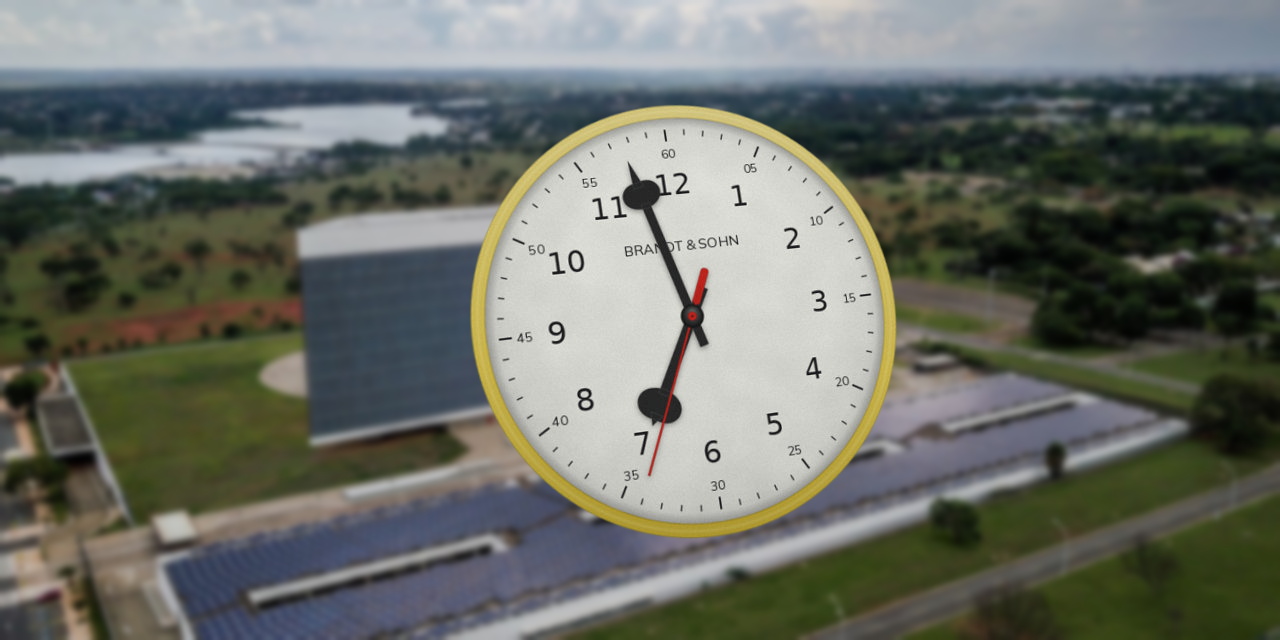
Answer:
6h57m34s
